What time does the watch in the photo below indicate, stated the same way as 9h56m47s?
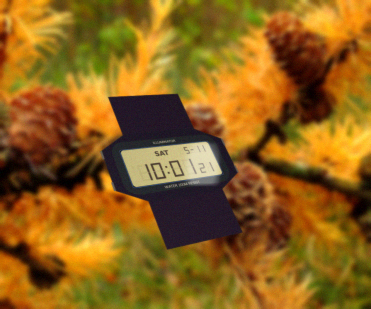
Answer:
10h01m21s
